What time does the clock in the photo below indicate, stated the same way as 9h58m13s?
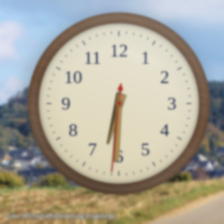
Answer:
6h30m31s
